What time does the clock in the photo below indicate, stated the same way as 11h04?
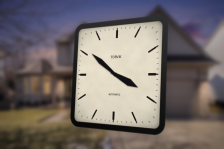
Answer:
3h51
